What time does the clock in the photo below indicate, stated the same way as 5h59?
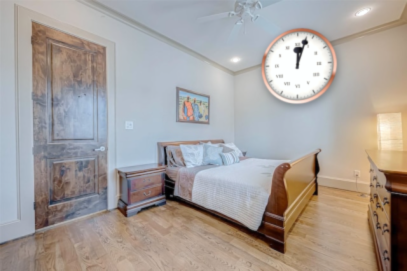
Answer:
12h03
